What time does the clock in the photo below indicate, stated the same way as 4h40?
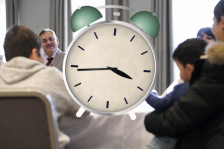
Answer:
3h44
